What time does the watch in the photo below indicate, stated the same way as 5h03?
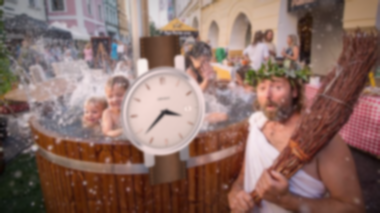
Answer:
3h38
